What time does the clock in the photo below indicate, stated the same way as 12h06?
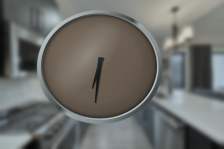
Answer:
6h31
